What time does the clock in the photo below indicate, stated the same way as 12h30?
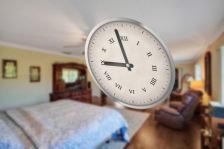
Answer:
8h58
